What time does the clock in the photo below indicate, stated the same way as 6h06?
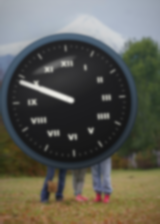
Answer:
9h49
